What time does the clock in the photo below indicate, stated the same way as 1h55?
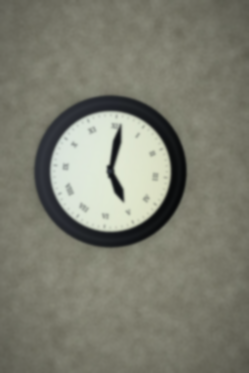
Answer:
5h01
